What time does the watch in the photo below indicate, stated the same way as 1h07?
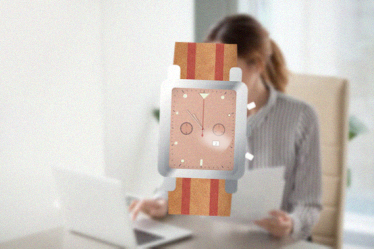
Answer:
10h53
